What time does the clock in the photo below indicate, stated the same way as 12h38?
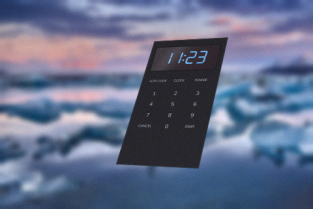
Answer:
11h23
